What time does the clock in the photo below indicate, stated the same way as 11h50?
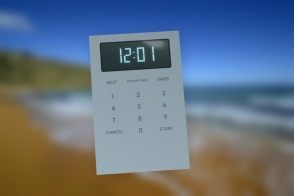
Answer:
12h01
